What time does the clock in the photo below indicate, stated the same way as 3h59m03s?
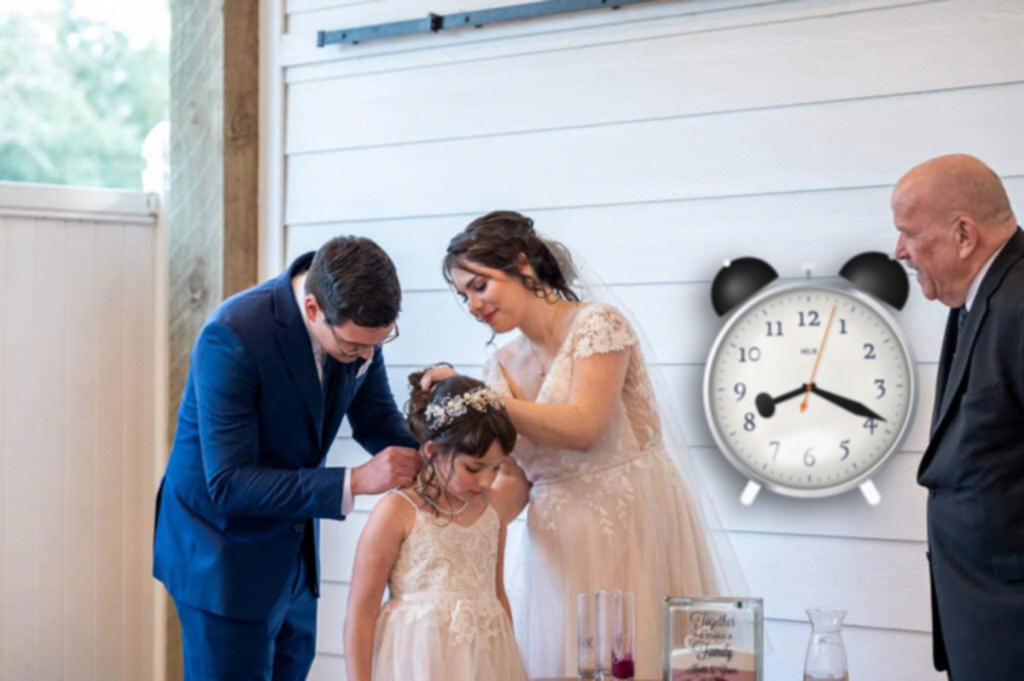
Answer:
8h19m03s
